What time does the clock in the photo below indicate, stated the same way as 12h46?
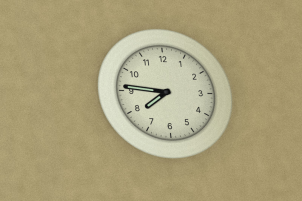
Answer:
7h46
